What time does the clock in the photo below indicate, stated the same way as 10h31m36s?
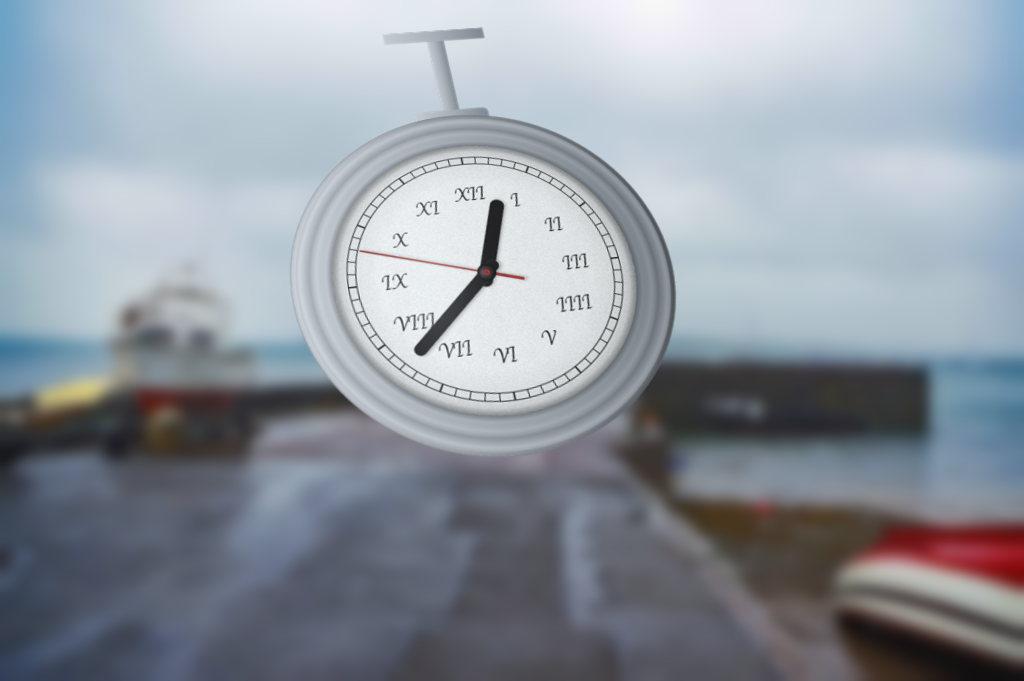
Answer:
12h37m48s
